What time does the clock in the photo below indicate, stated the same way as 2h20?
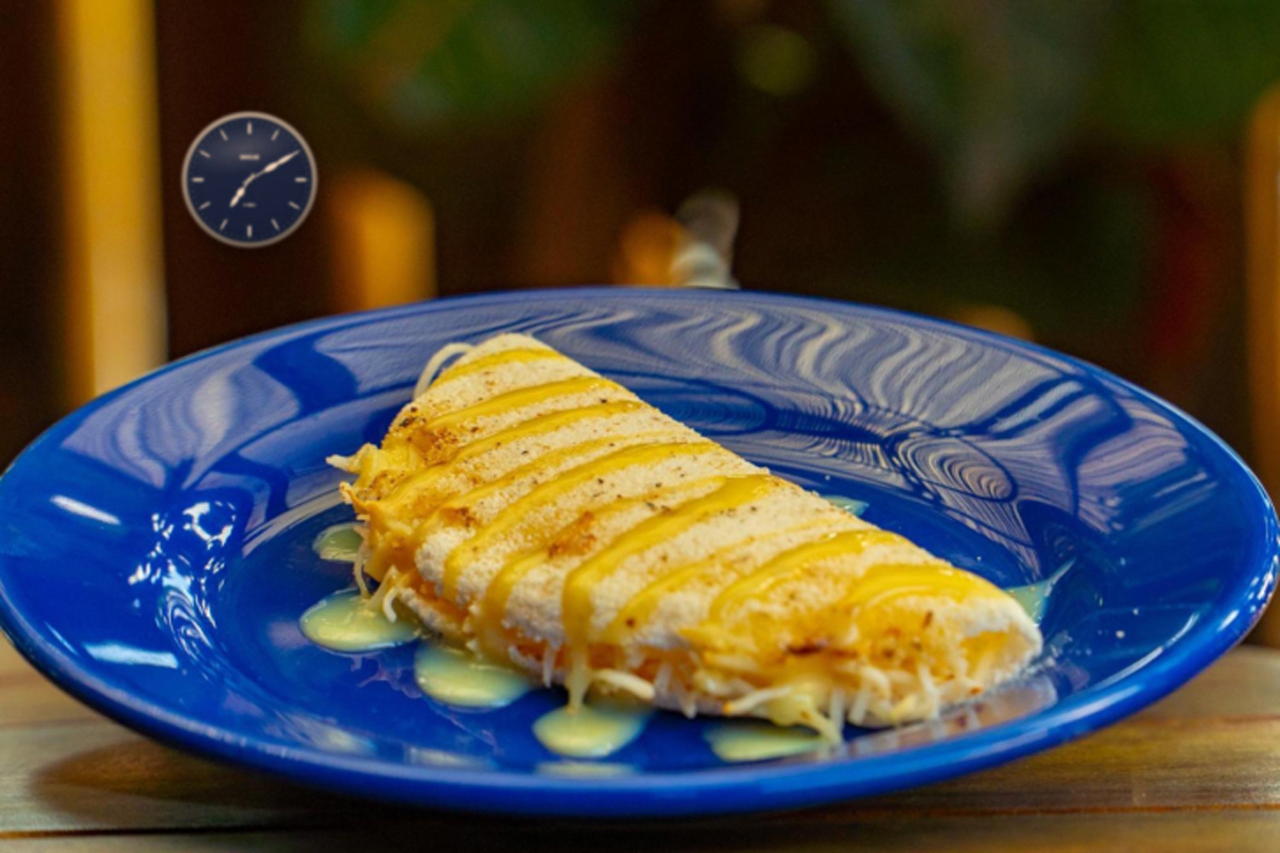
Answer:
7h10
